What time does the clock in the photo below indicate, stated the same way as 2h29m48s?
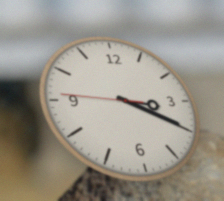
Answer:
3h19m46s
